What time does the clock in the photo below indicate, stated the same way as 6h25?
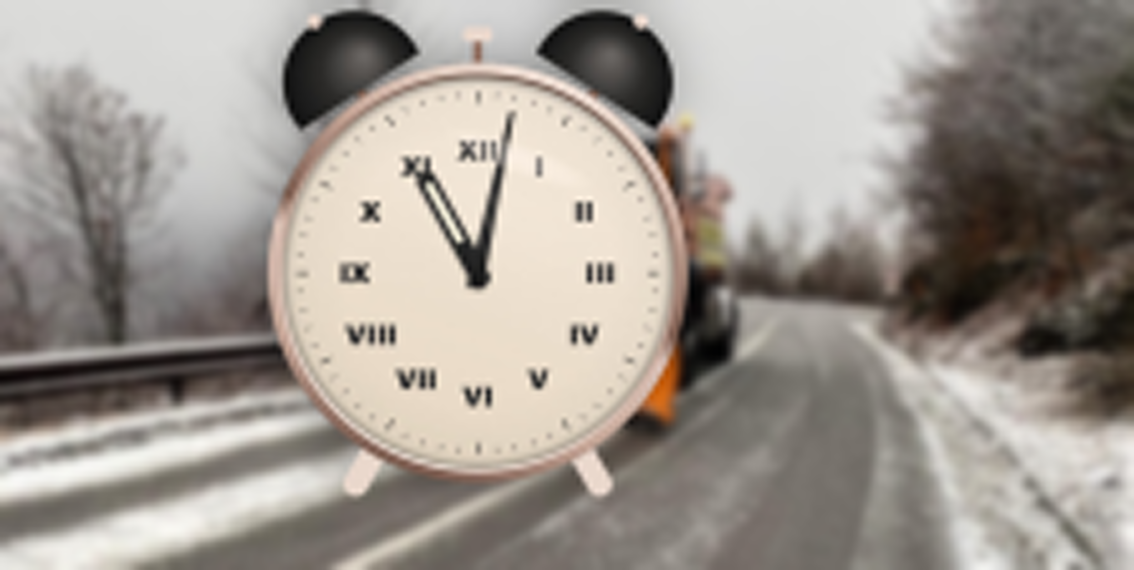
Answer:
11h02
